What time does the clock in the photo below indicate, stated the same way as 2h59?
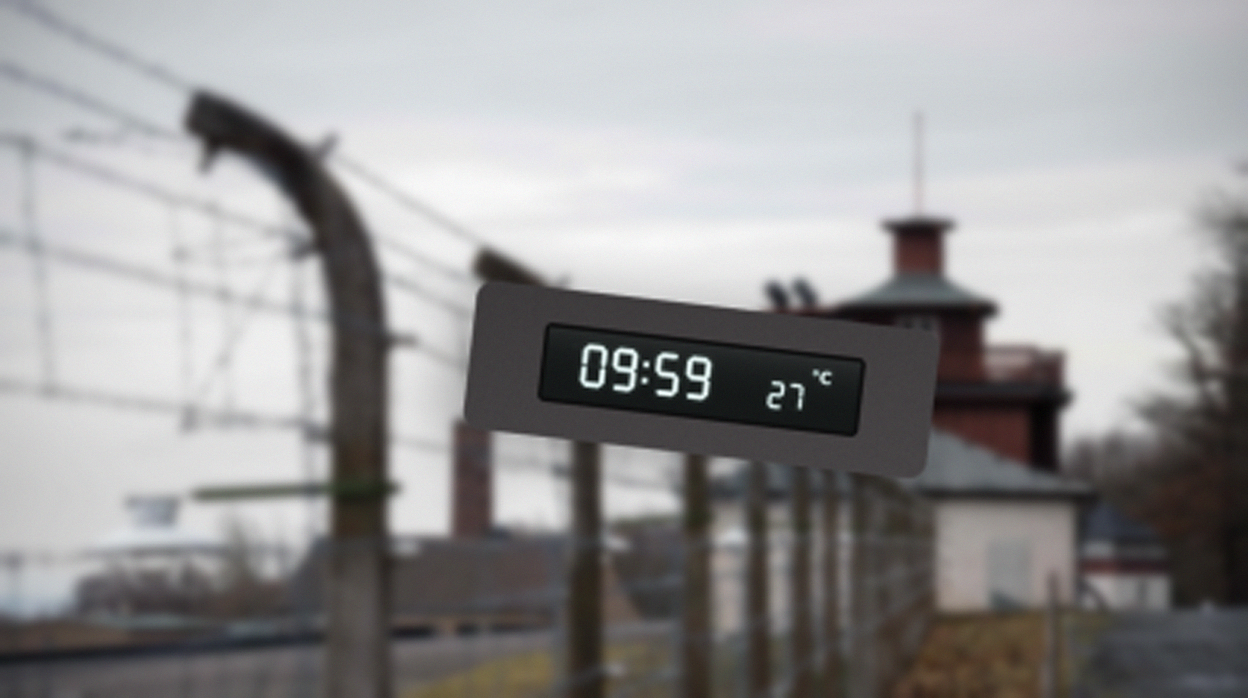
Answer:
9h59
